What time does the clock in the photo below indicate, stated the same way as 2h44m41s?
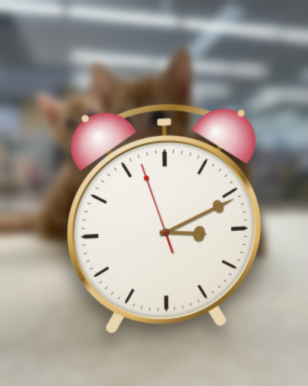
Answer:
3h10m57s
